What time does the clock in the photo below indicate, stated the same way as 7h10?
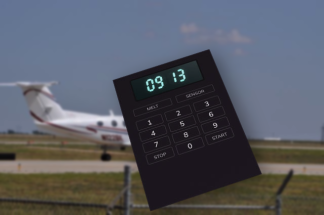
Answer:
9h13
